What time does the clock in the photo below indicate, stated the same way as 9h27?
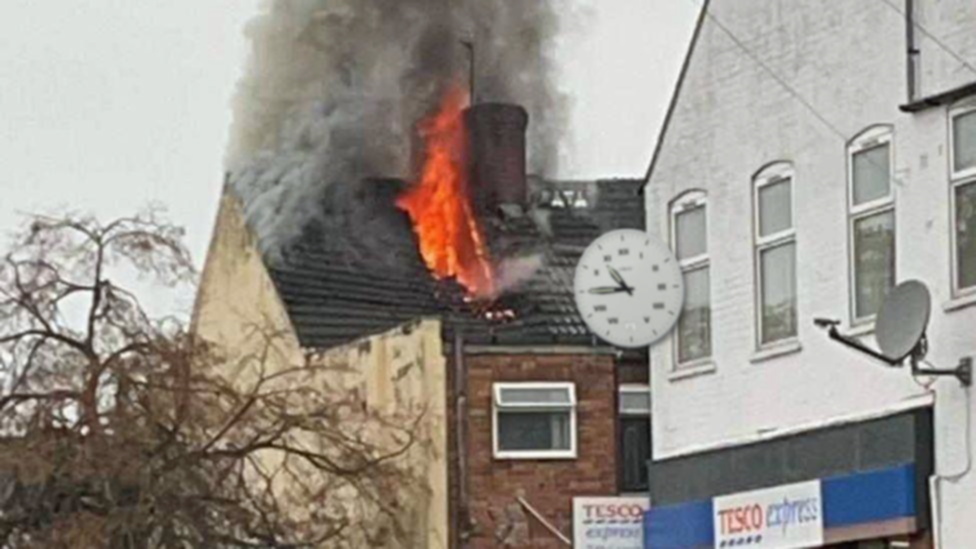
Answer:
10h45
